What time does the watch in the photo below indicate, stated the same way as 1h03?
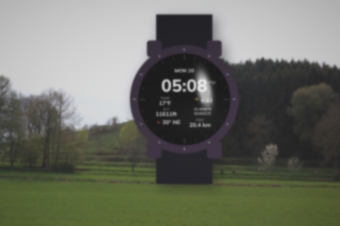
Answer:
5h08
